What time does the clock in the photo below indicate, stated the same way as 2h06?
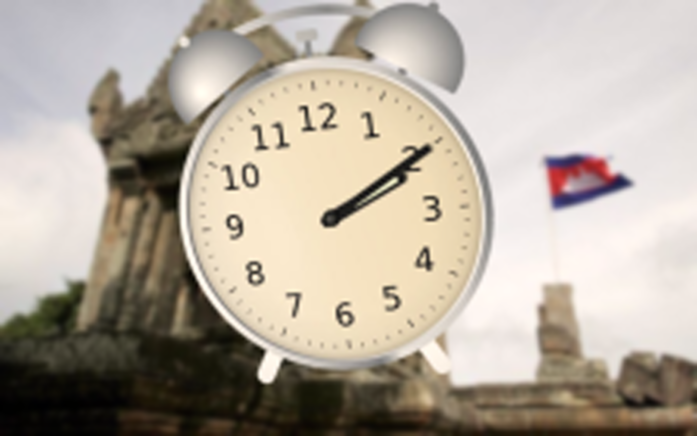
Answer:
2h10
